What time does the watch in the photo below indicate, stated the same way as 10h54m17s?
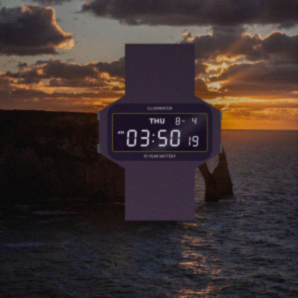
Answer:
3h50m19s
